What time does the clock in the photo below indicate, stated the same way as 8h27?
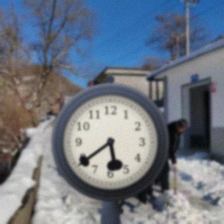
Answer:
5h39
